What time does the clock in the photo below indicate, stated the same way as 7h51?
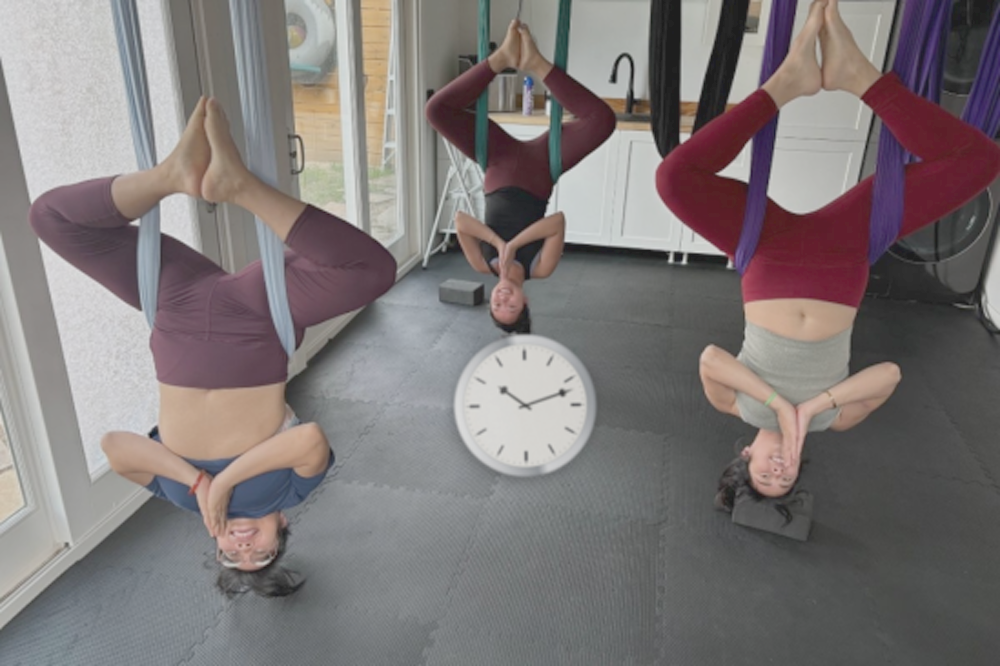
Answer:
10h12
